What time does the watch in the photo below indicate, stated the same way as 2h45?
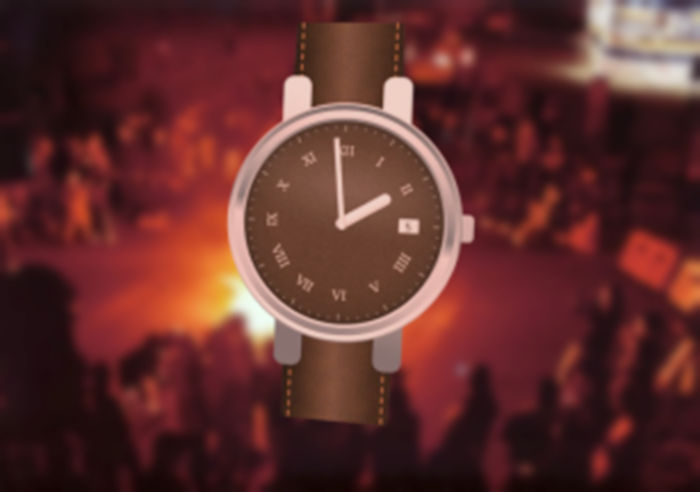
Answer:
1h59
